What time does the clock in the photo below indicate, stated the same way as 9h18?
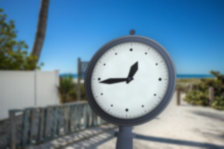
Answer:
12h44
